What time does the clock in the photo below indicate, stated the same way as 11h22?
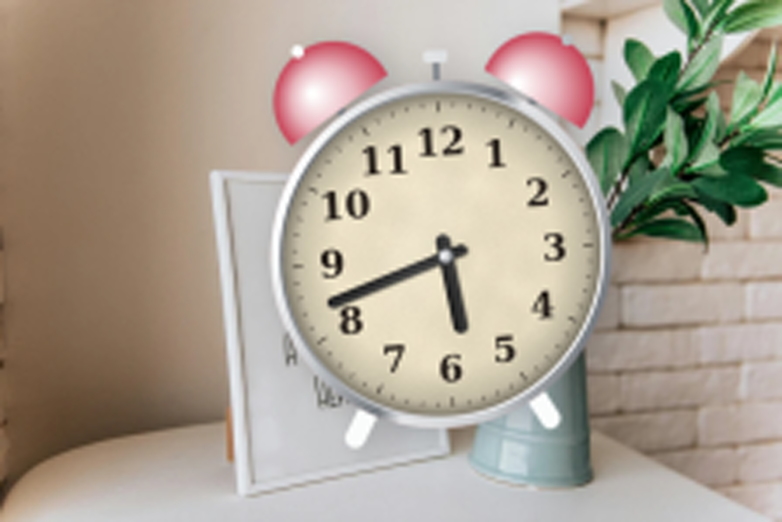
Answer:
5h42
